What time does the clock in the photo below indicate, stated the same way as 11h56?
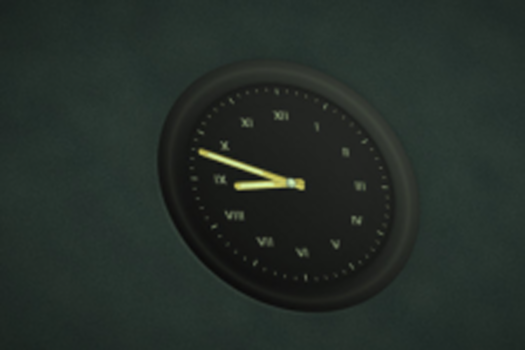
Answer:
8h48
